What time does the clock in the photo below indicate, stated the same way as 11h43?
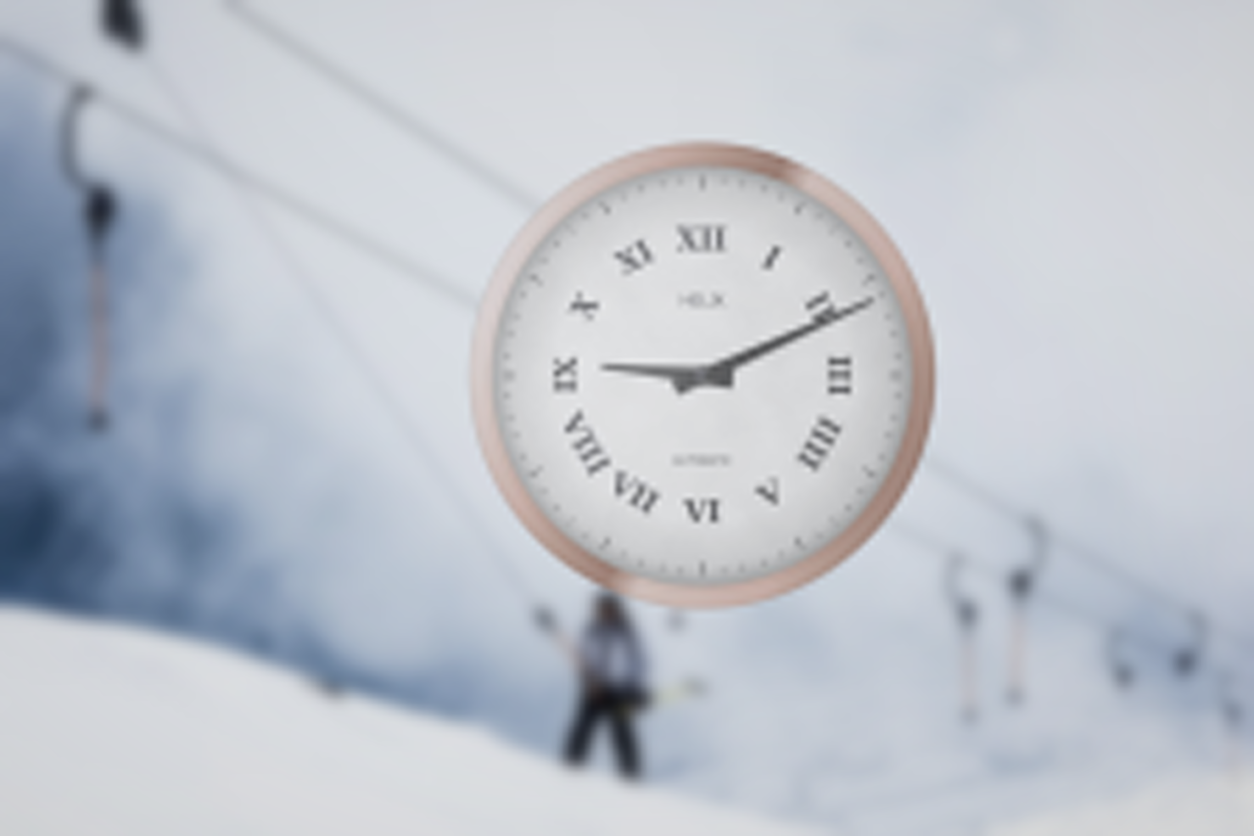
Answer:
9h11
